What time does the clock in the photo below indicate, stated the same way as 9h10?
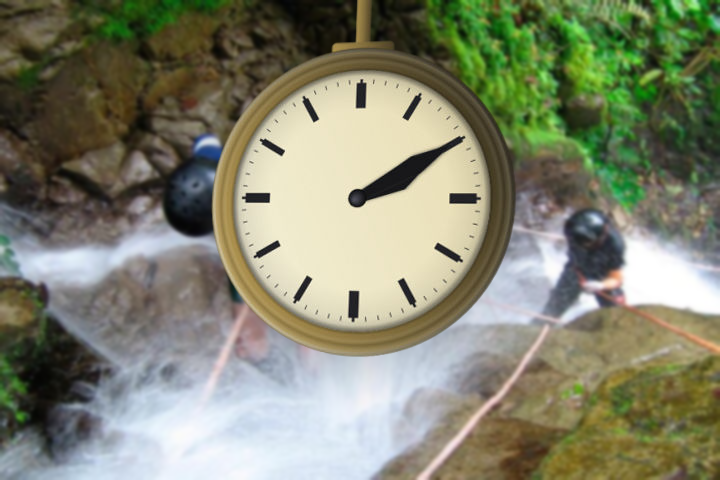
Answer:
2h10
